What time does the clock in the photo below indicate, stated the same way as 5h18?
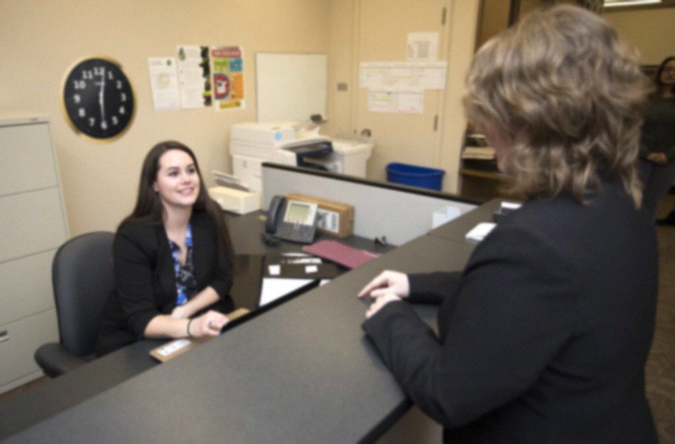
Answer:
6h02
